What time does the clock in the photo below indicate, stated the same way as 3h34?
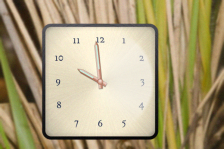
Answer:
9h59
